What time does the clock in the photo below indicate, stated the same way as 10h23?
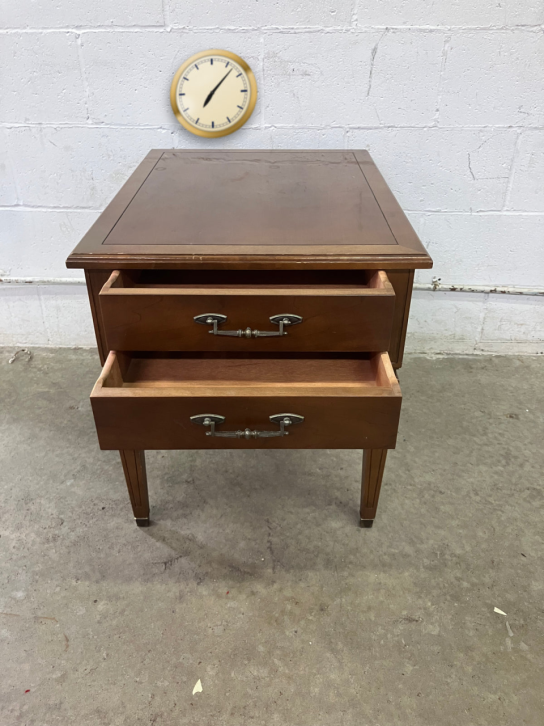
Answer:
7h07
